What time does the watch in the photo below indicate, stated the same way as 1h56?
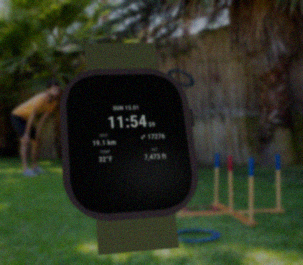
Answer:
11h54
